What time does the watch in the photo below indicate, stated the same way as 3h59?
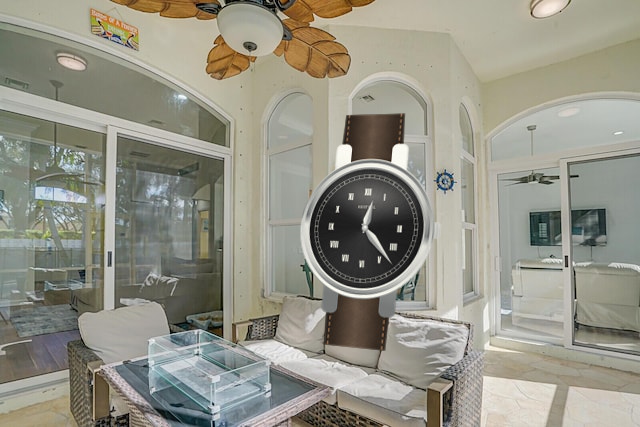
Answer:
12h23
